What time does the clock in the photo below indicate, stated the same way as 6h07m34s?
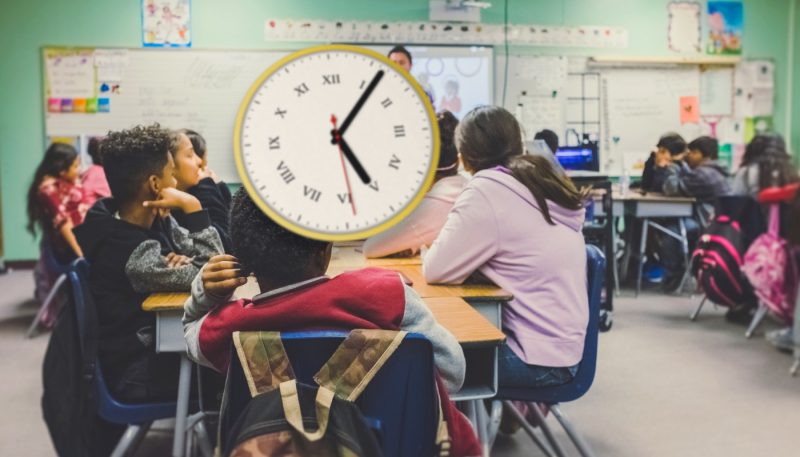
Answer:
5h06m29s
